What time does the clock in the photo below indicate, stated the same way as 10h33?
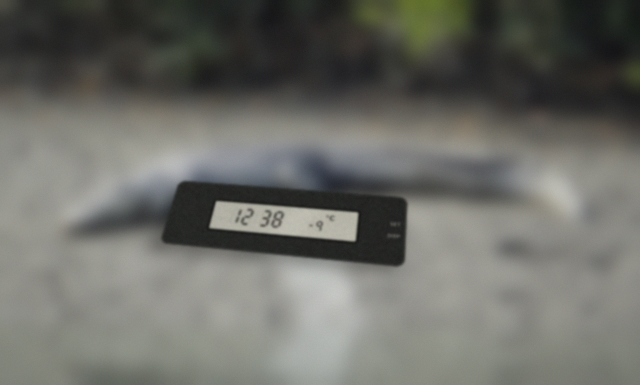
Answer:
12h38
